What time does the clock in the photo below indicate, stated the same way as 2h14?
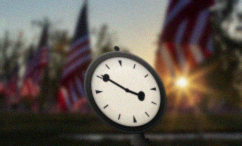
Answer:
3h51
